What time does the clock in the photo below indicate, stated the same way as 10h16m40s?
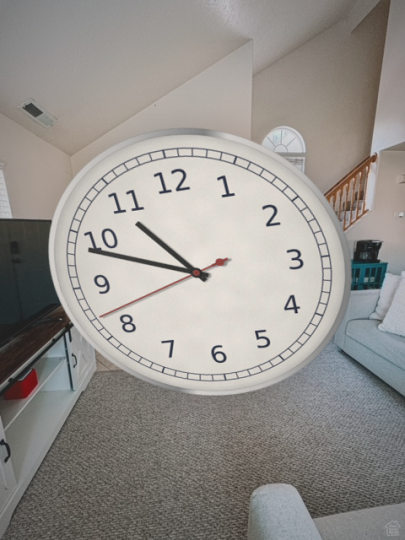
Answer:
10h48m42s
